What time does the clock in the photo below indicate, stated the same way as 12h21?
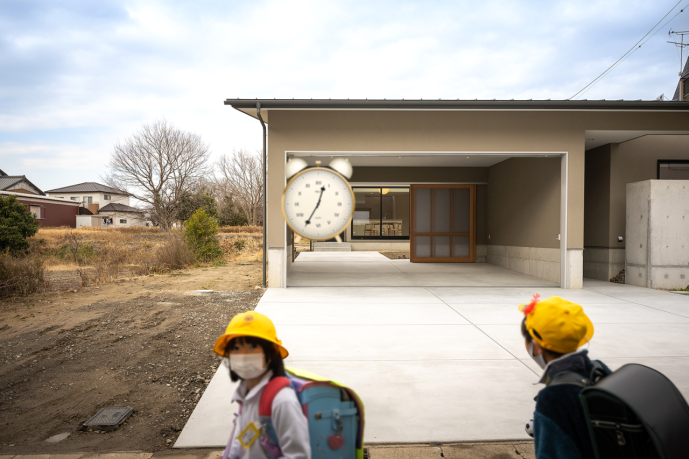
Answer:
12h35
